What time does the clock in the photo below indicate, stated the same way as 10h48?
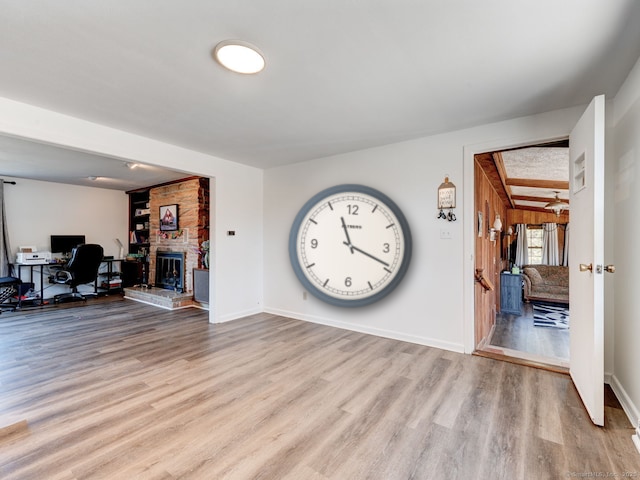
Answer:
11h19
